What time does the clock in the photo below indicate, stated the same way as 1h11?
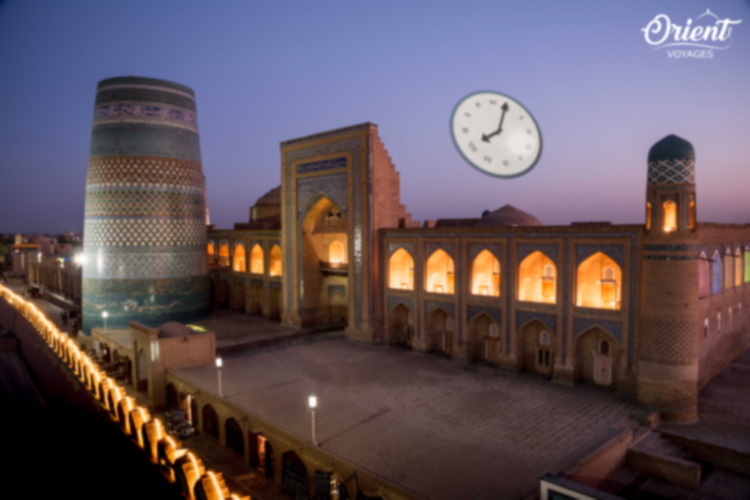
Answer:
8h04
